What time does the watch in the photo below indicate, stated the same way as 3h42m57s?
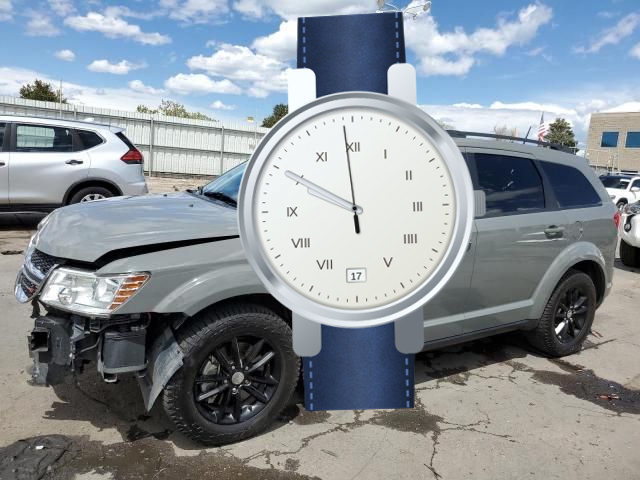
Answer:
9h49m59s
